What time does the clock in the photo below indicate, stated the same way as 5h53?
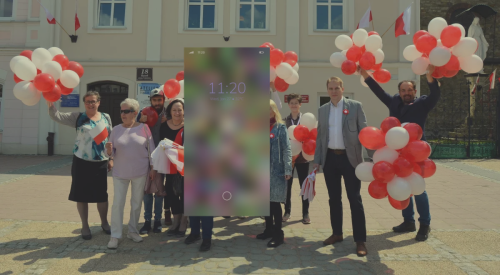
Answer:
11h20
